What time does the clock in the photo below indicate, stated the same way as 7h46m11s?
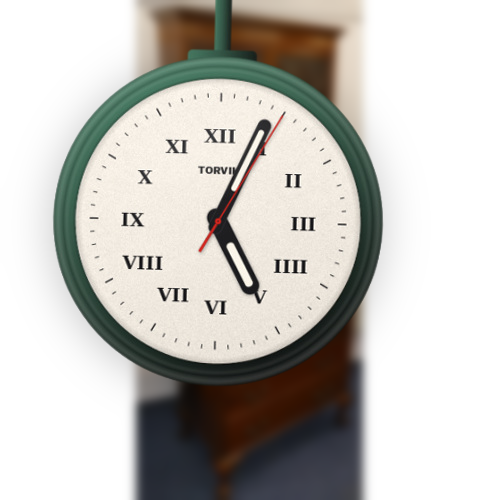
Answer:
5h04m05s
